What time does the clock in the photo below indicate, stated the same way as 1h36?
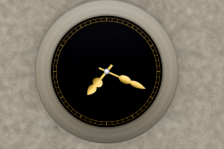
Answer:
7h19
